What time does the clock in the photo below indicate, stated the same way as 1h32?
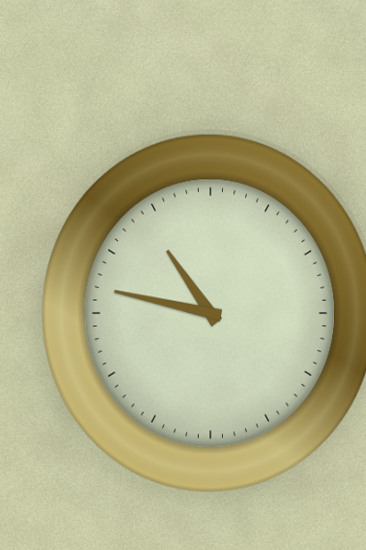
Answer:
10h47
